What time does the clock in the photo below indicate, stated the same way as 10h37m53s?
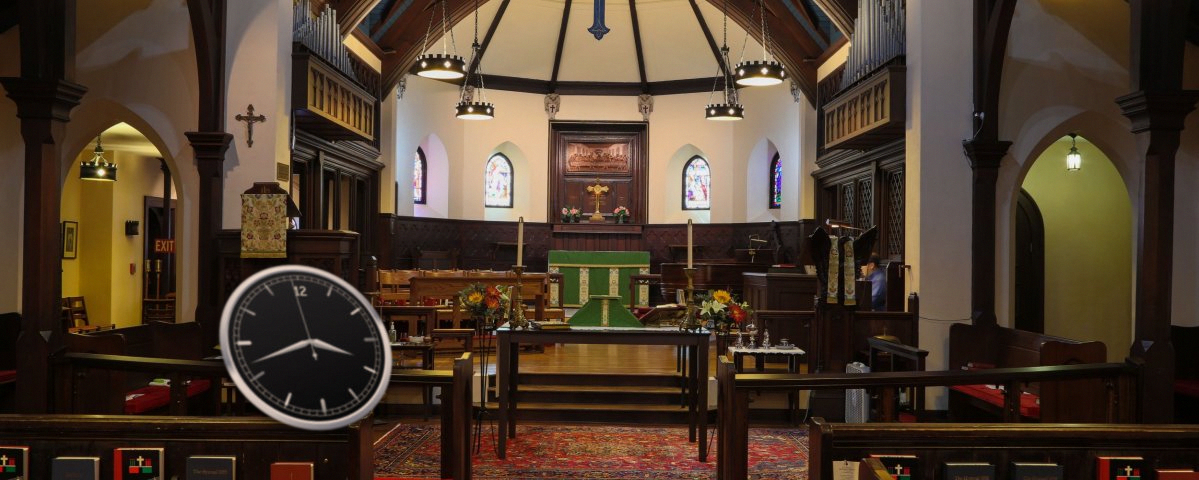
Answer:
3h41m59s
